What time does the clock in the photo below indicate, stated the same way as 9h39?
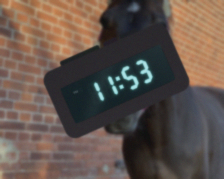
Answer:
11h53
